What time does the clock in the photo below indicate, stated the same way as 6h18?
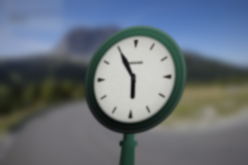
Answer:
5h55
